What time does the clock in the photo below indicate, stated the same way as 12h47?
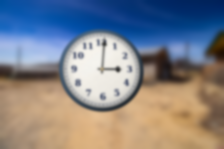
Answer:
3h01
